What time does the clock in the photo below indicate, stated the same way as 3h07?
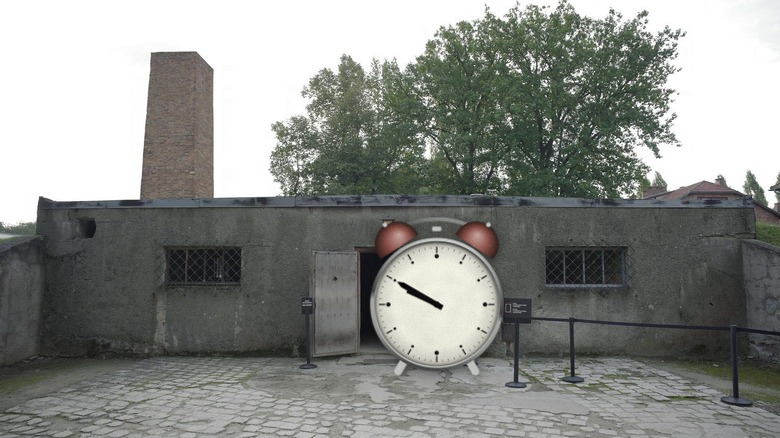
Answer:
9h50
